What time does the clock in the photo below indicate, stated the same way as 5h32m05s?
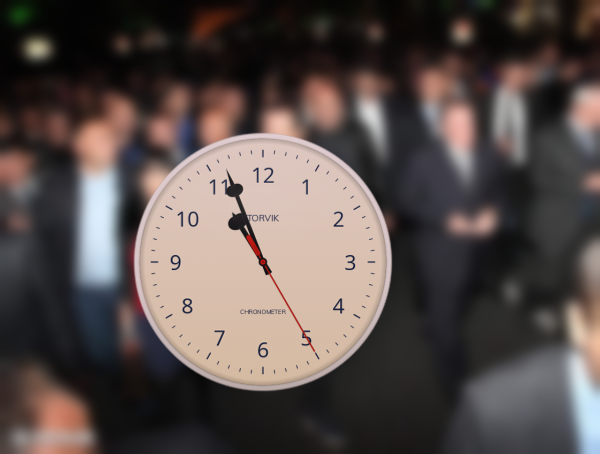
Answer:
10h56m25s
